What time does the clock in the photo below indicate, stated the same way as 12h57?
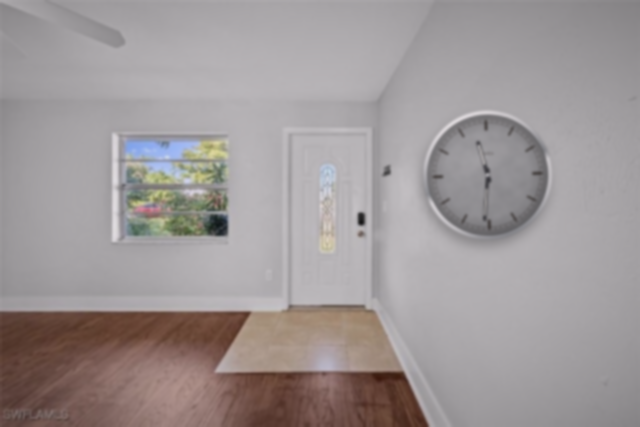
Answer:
11h31
